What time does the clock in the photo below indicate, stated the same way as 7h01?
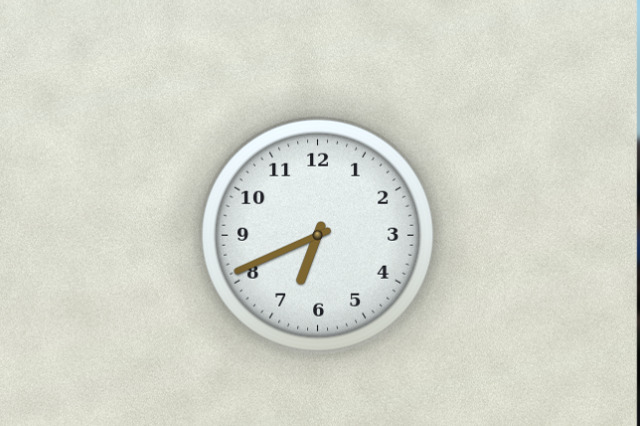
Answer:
6h41
